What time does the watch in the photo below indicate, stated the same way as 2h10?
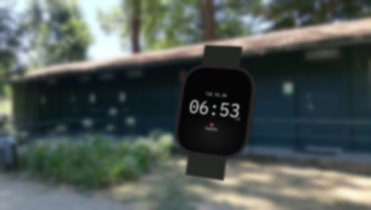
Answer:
6h53
